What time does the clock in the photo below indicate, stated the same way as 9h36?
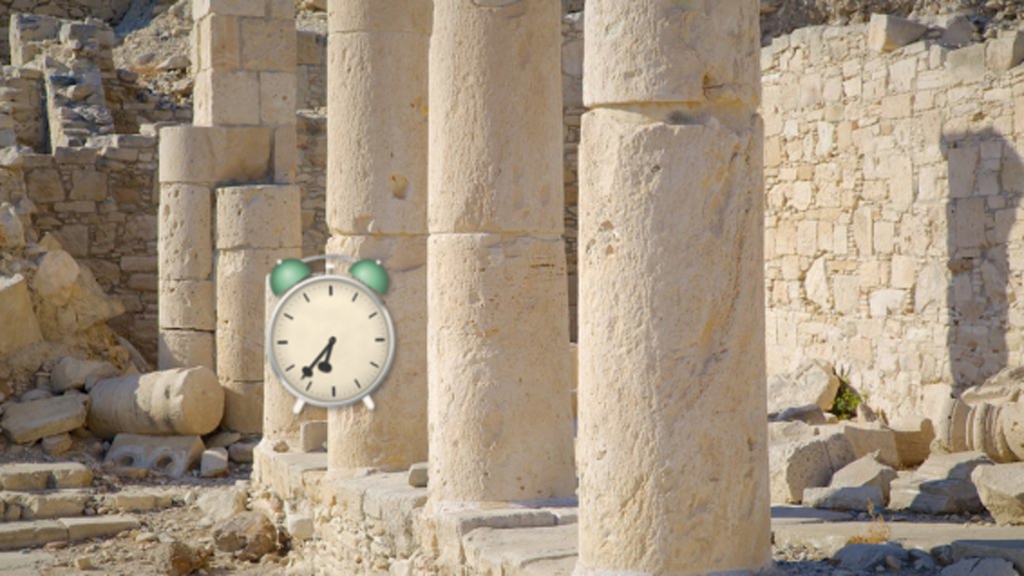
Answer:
6h37
